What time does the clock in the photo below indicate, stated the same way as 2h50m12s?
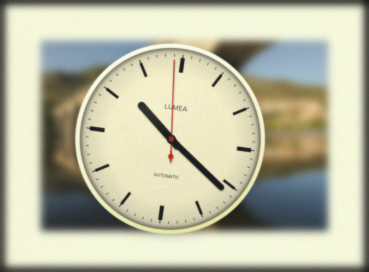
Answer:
10h20m59s
